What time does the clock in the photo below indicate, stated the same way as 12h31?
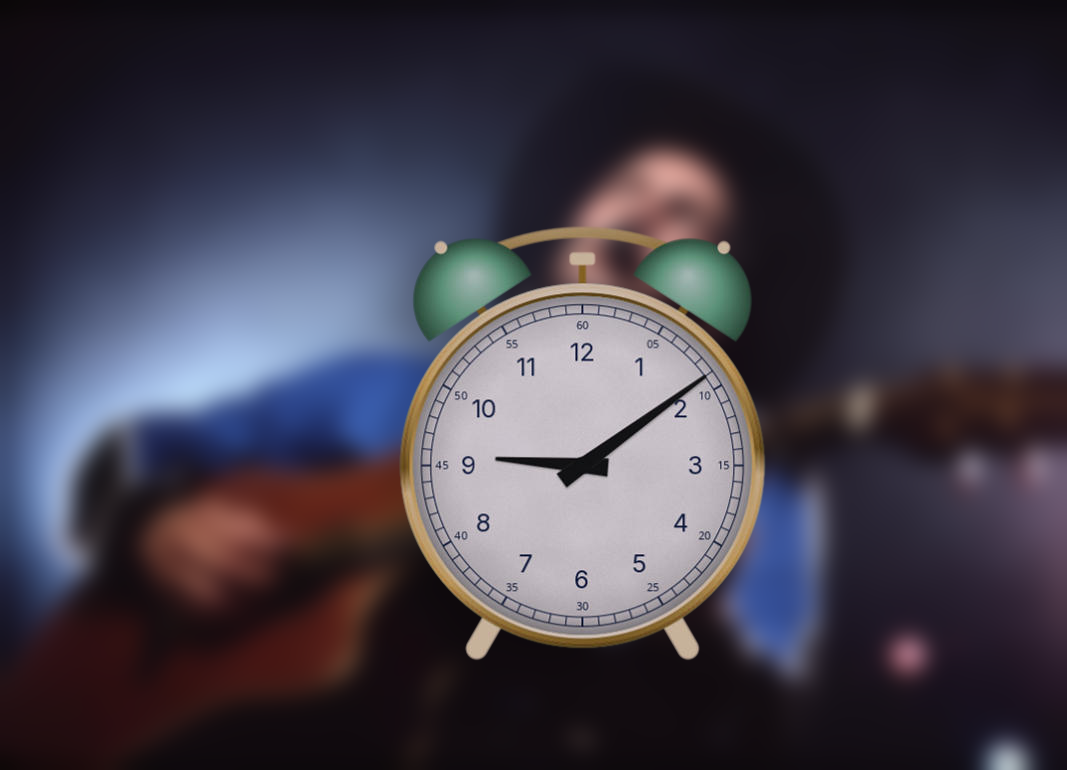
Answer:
9h09
